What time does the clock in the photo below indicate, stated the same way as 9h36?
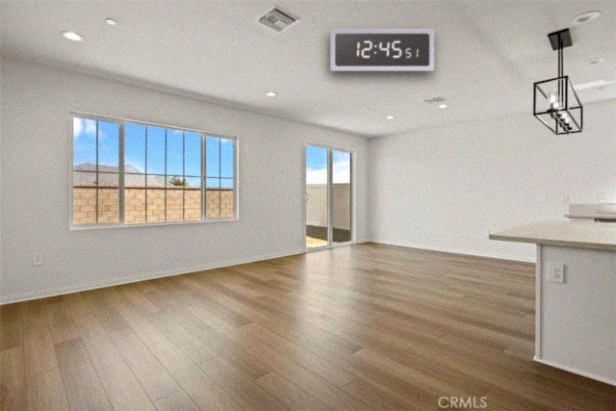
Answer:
12h45
